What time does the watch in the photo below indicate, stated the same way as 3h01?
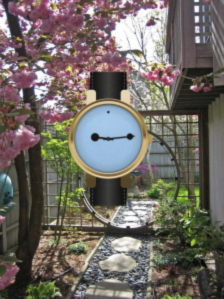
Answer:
9h14
